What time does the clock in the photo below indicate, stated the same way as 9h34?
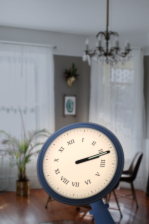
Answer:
3h16
